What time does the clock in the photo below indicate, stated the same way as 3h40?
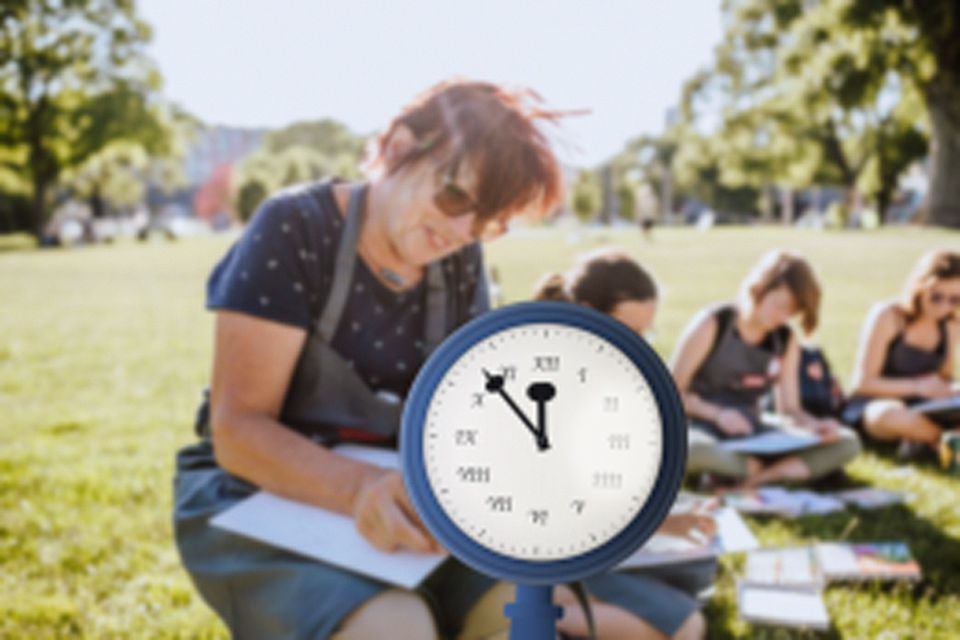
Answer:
11h53
